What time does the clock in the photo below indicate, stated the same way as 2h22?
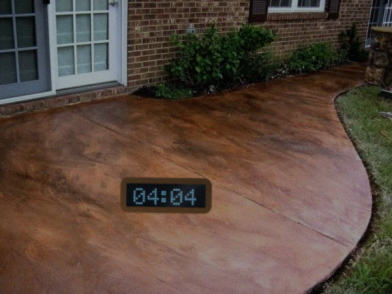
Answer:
4h04
